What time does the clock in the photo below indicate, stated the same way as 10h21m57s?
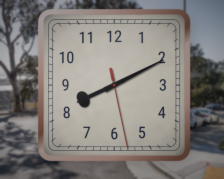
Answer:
8h10m28s
